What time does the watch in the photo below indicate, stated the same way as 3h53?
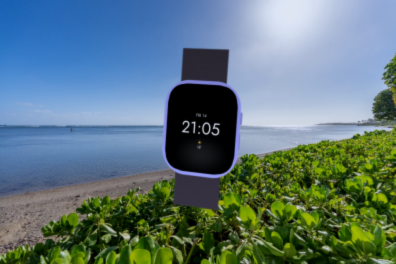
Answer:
21h05
